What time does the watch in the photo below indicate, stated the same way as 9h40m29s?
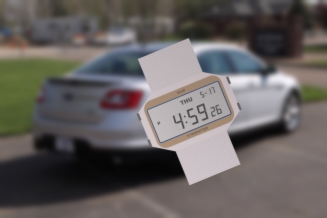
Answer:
4h59m26s
